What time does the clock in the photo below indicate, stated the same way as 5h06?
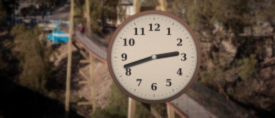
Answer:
2h42
